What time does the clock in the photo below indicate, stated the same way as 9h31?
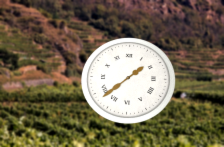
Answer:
1h38
